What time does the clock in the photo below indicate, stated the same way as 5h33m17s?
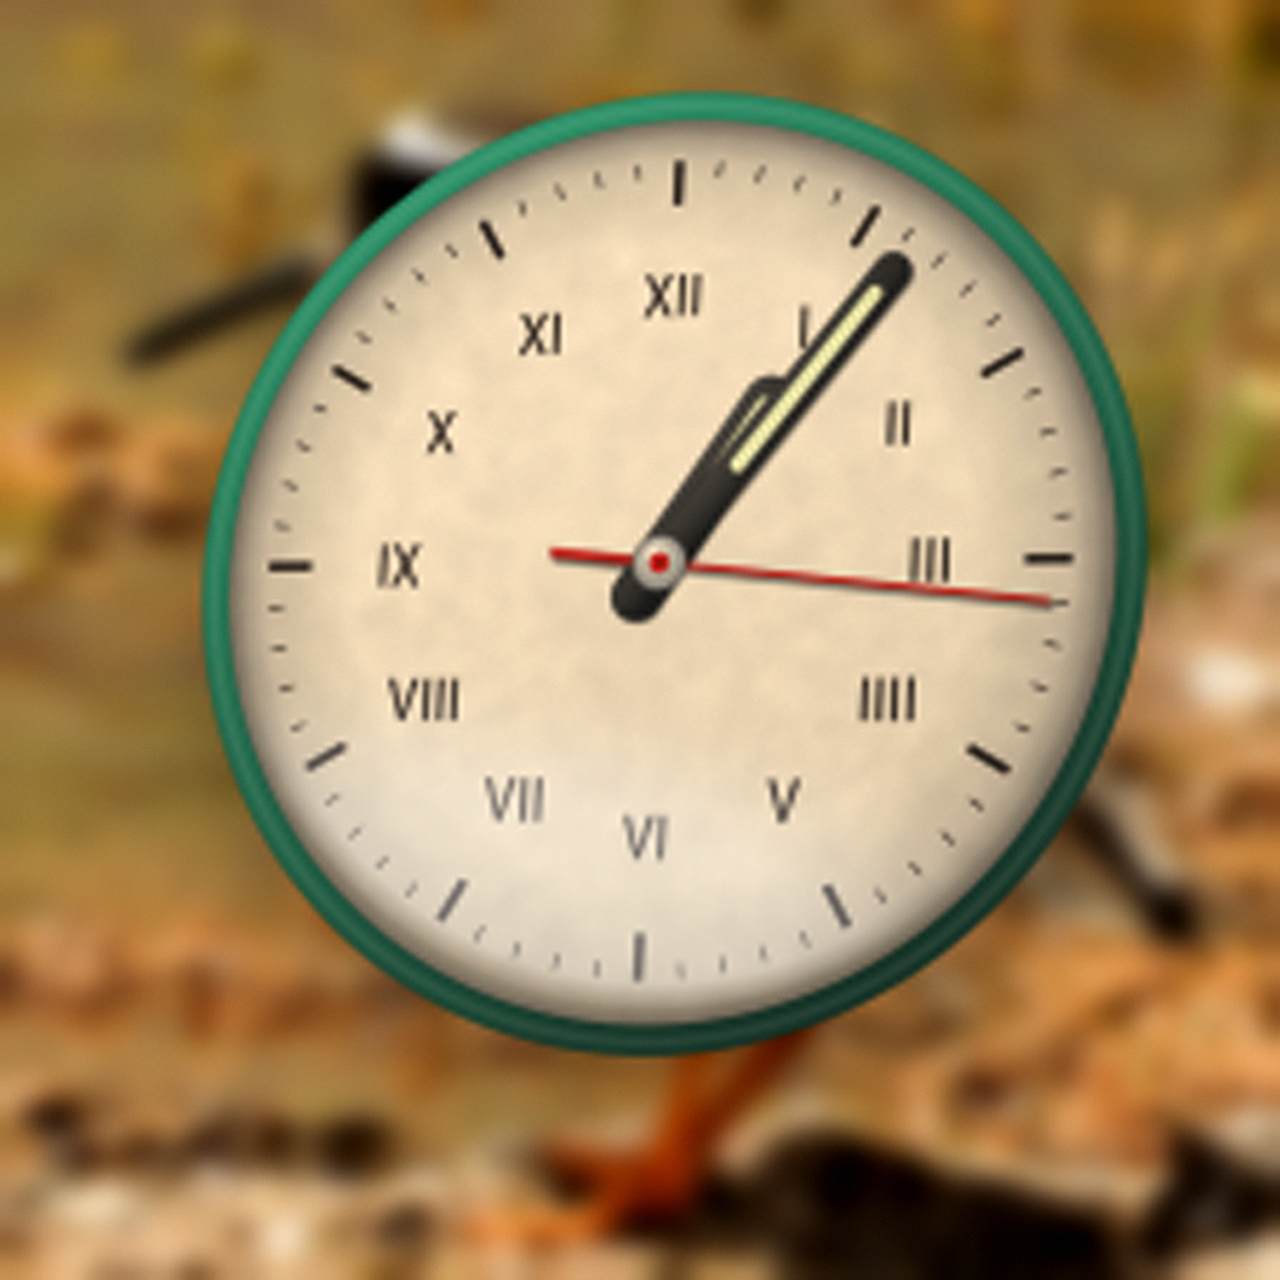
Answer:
1h06m16s
